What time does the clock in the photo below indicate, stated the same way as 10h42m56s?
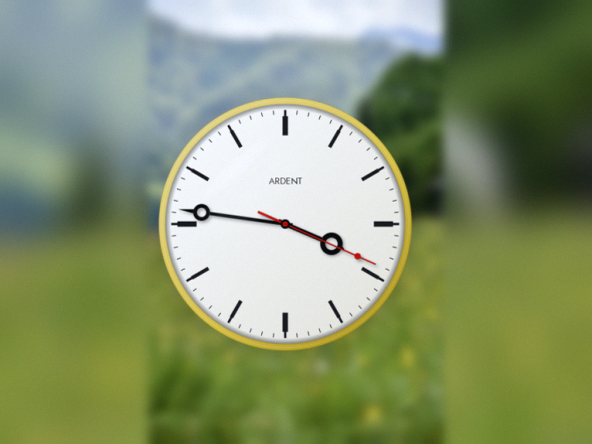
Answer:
3h46m19s
